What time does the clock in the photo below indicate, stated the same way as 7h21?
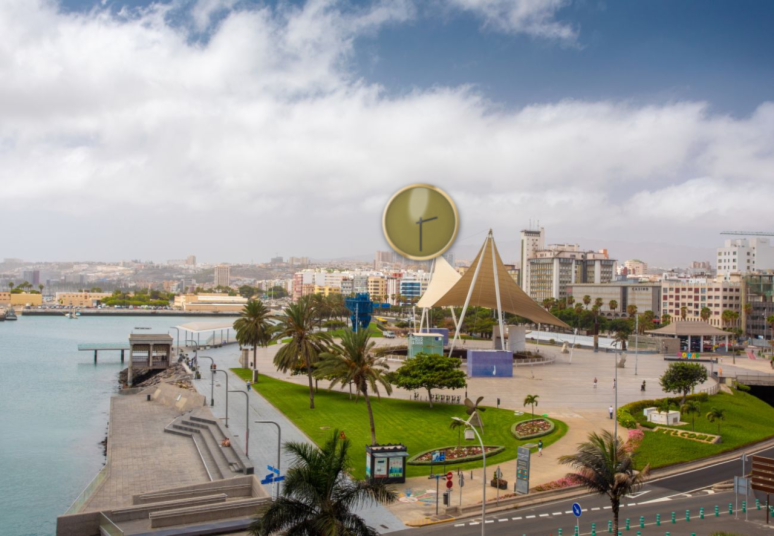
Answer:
2h30
